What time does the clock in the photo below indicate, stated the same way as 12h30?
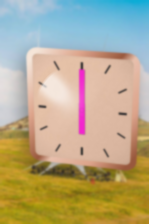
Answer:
6h00
